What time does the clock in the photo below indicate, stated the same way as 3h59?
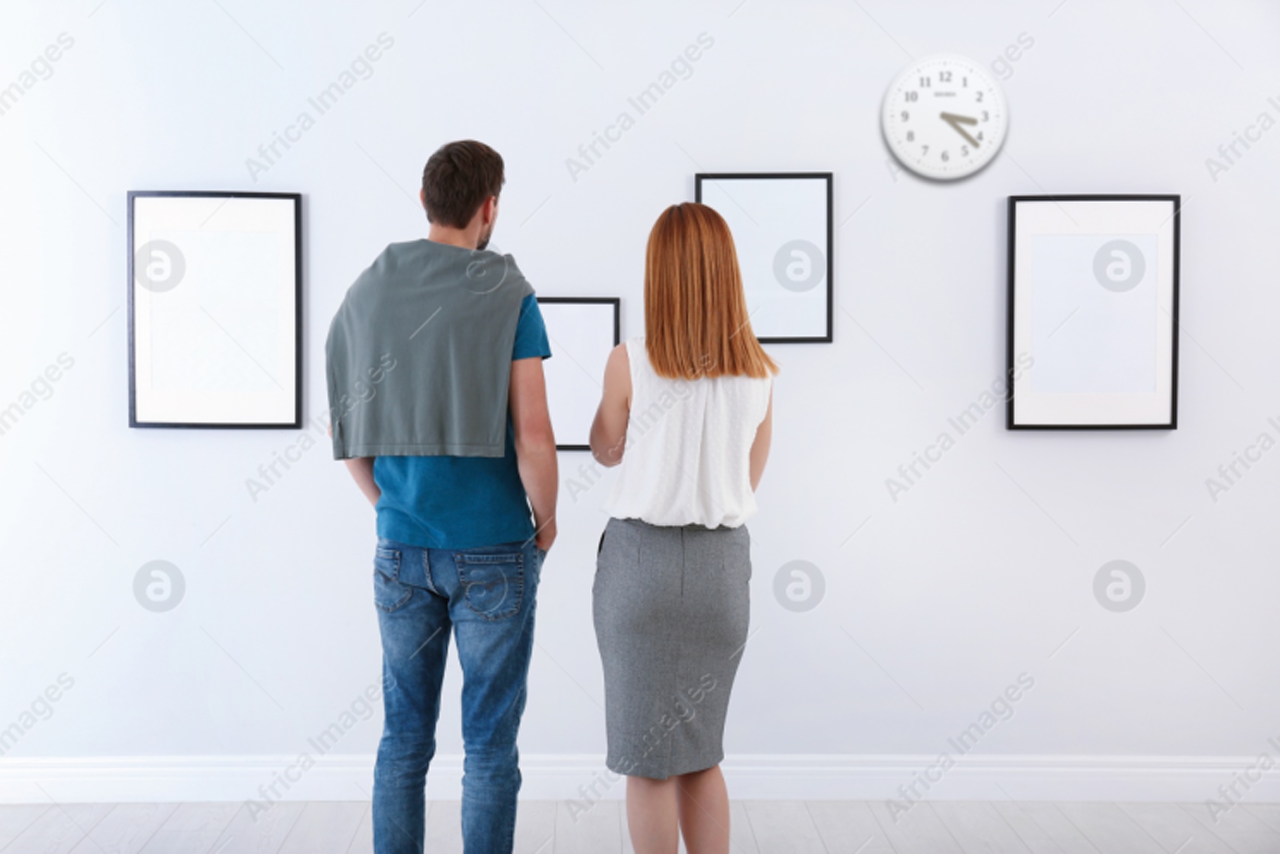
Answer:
3h22
